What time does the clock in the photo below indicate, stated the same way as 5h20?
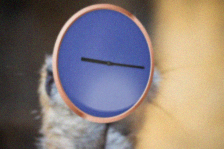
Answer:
9h16
